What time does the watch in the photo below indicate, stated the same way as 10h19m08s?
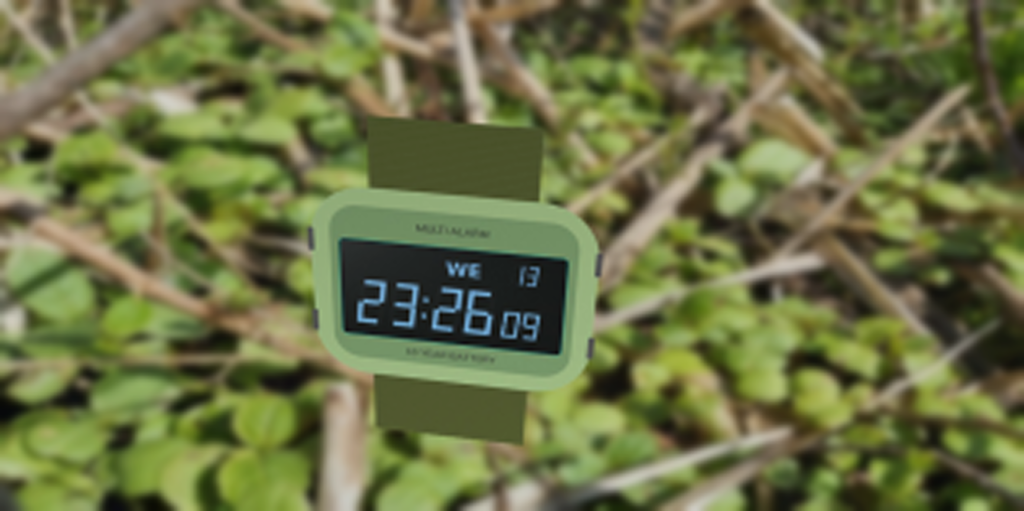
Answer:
23h26m09s
